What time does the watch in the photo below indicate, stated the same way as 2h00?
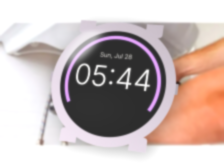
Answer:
5h44
